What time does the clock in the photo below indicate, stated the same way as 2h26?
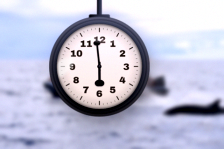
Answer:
5h59
